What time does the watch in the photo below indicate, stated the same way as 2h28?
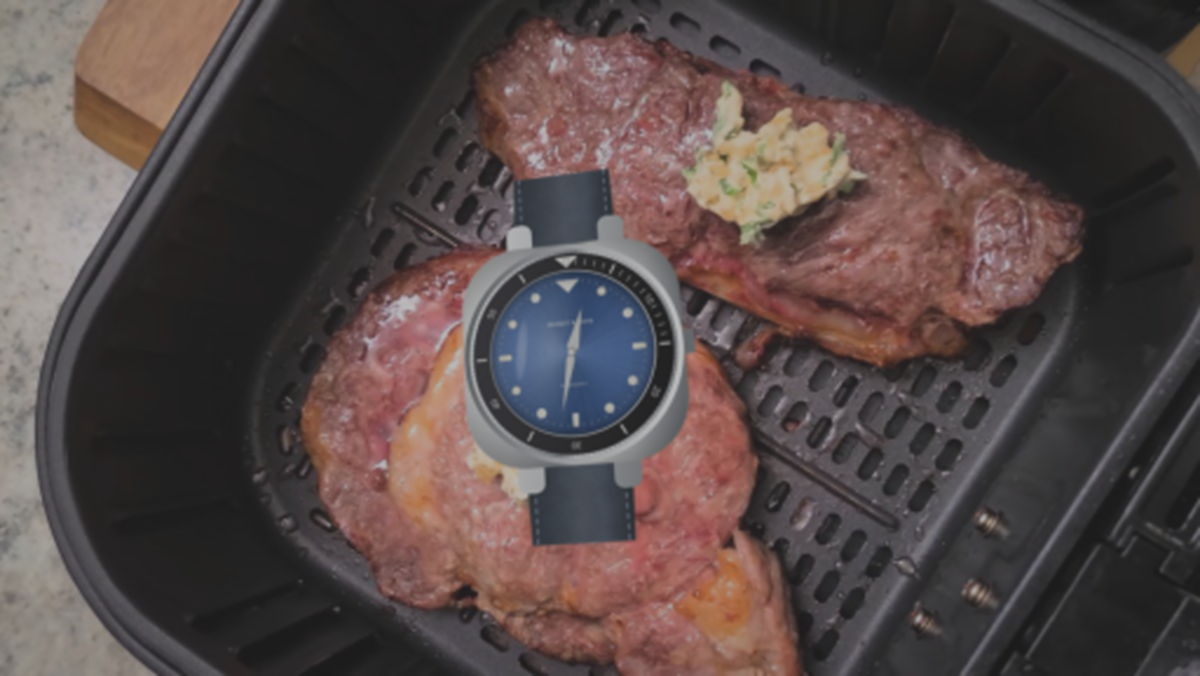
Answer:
12h32
